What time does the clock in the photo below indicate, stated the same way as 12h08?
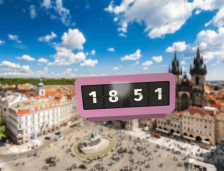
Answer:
18h51
